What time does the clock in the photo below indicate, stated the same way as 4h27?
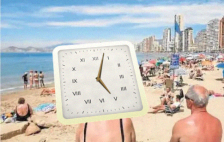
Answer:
5h03
